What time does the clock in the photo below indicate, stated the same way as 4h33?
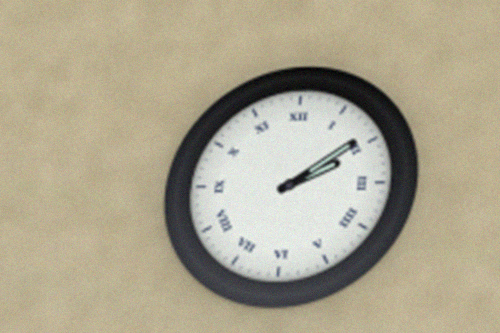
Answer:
2h09
